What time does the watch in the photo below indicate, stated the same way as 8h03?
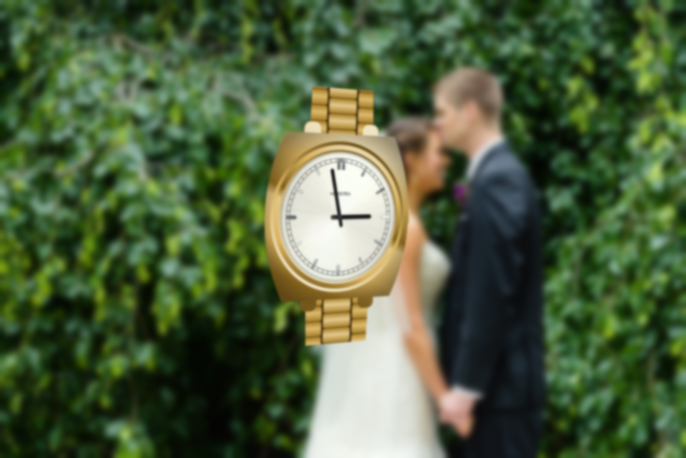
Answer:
2h58
